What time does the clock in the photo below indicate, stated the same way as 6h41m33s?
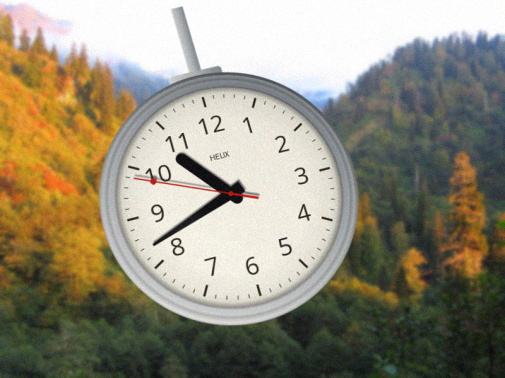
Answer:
10h41m49s
